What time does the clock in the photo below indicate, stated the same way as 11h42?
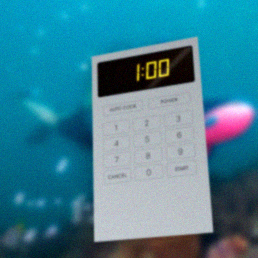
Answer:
1h00
